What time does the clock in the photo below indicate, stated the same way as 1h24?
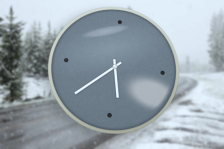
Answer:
5h38
